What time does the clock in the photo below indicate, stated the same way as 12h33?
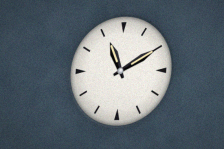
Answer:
11h10
